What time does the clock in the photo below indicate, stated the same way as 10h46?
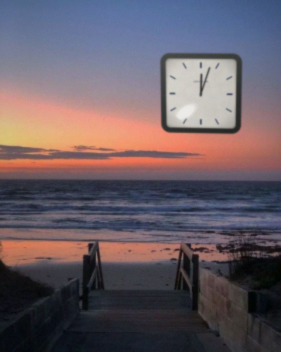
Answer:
12h03
